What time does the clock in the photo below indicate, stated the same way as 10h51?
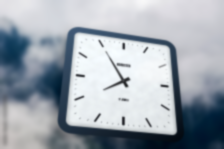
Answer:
7h55
